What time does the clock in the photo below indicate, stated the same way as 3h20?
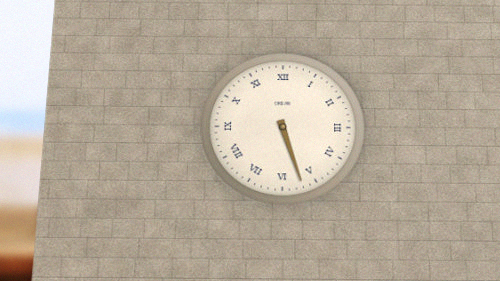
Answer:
5h27
